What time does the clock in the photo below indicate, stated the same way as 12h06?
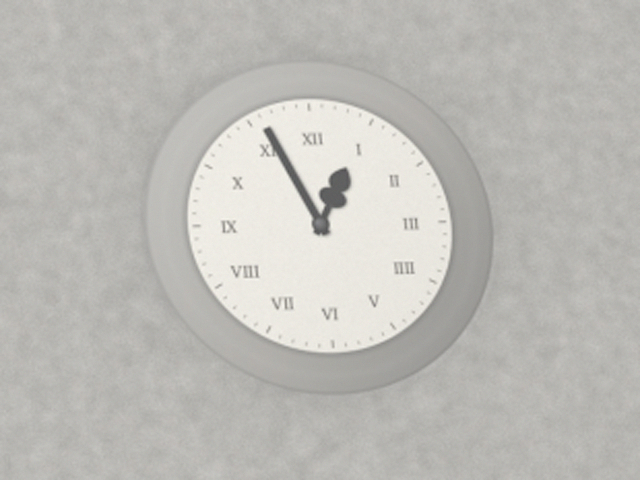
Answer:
12h56
